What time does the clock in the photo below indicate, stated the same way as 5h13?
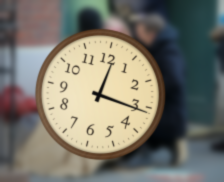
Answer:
12h16
